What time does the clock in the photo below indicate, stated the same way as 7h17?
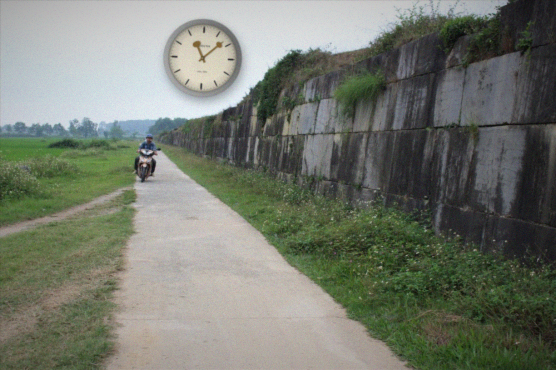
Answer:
11h08
